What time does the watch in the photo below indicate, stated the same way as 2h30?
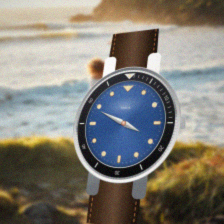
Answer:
3h49
